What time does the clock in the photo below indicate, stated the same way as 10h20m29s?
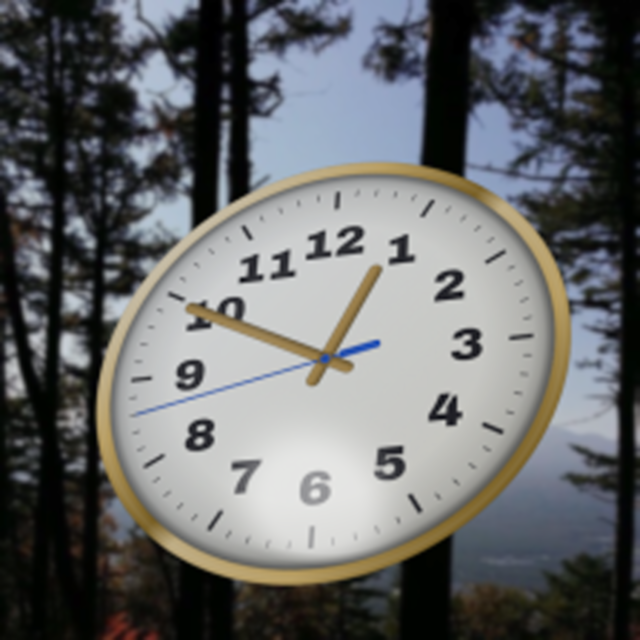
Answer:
12h49m43s
